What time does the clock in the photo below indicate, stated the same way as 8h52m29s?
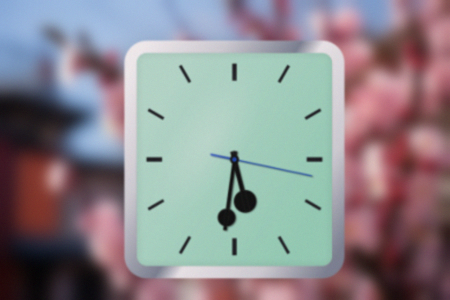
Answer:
5h31m17s
